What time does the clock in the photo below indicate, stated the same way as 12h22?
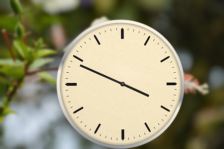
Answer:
3h49
